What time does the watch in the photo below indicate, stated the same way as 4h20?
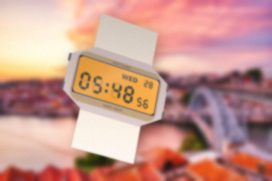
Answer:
5h48
